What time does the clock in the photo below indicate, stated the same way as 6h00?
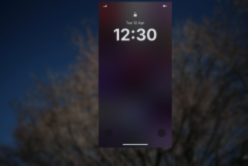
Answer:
12h30
